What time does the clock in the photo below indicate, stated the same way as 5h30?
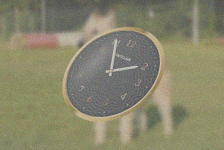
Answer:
1h55
